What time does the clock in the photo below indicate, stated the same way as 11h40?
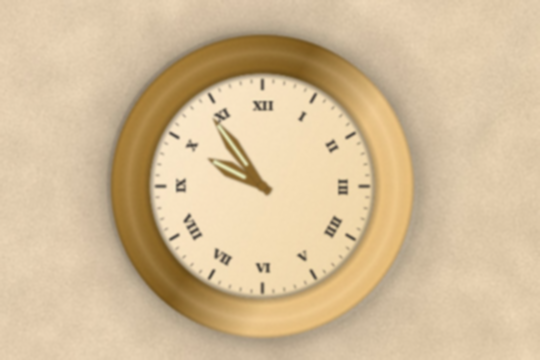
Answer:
9h54
